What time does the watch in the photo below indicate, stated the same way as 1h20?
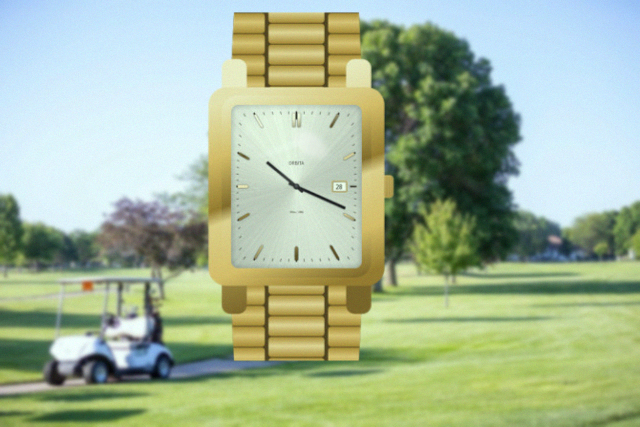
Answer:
10h19
